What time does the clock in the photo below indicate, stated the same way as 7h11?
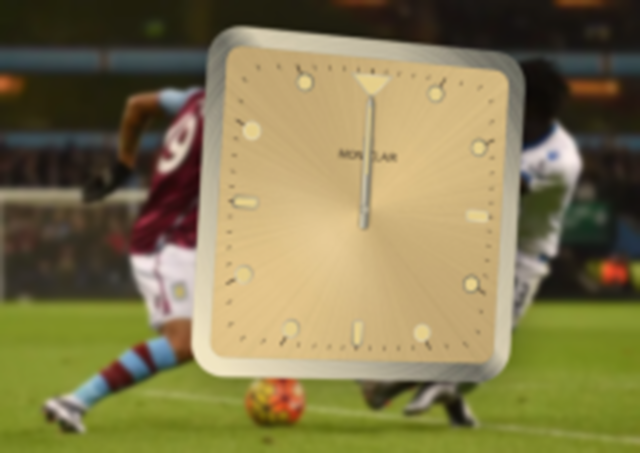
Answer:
12h00
